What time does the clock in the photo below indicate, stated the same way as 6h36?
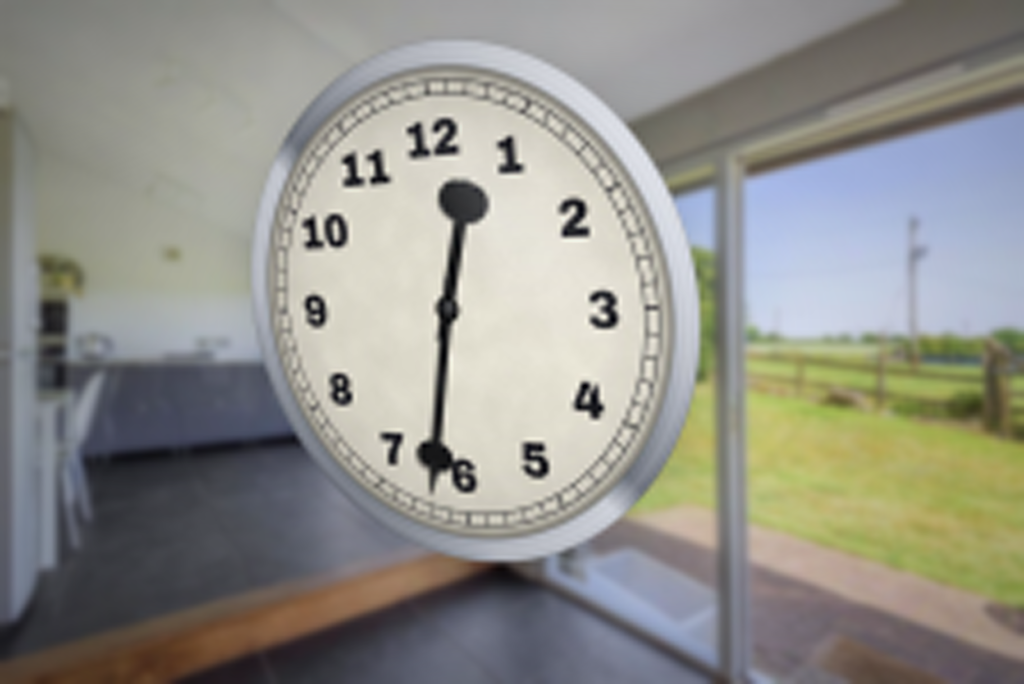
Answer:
12h32
